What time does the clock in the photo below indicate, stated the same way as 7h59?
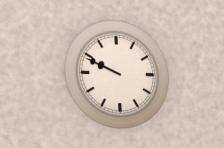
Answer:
9h49
